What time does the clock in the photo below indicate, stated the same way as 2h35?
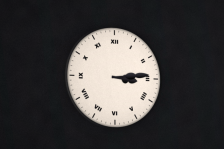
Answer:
3h14
